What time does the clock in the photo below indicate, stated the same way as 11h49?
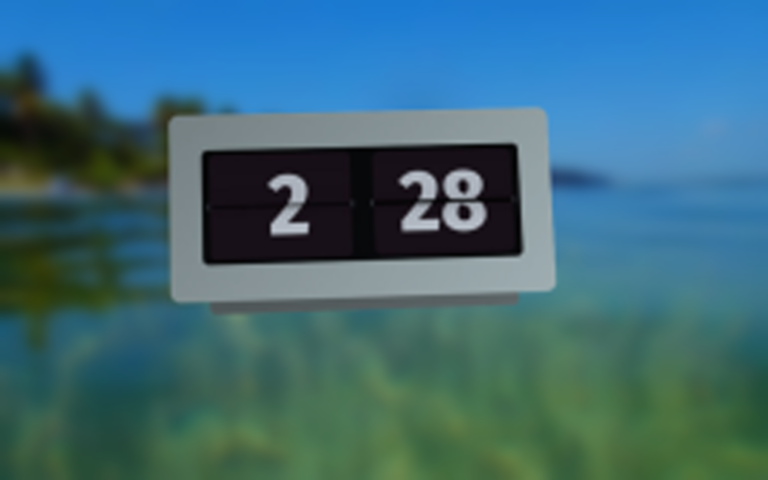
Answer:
2h28
